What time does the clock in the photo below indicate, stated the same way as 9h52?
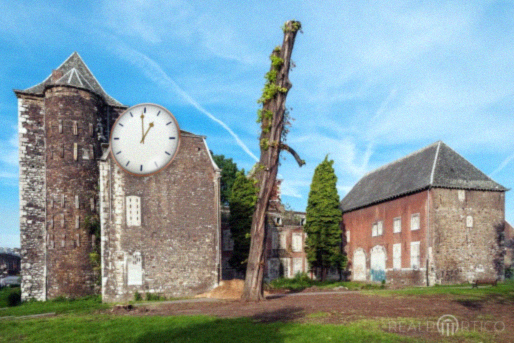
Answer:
12h59
